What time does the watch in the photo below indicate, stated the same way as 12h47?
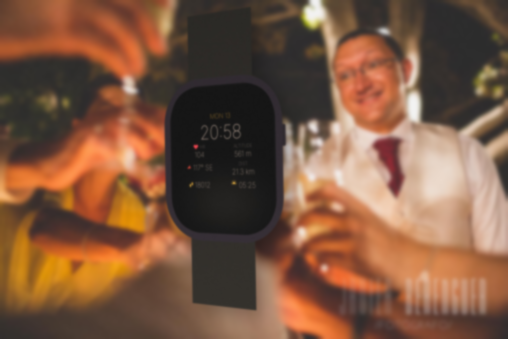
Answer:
20h58
